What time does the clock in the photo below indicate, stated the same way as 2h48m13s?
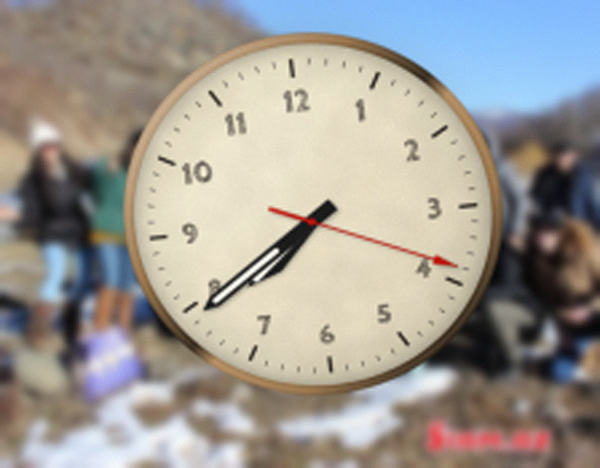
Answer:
7h39m19s
